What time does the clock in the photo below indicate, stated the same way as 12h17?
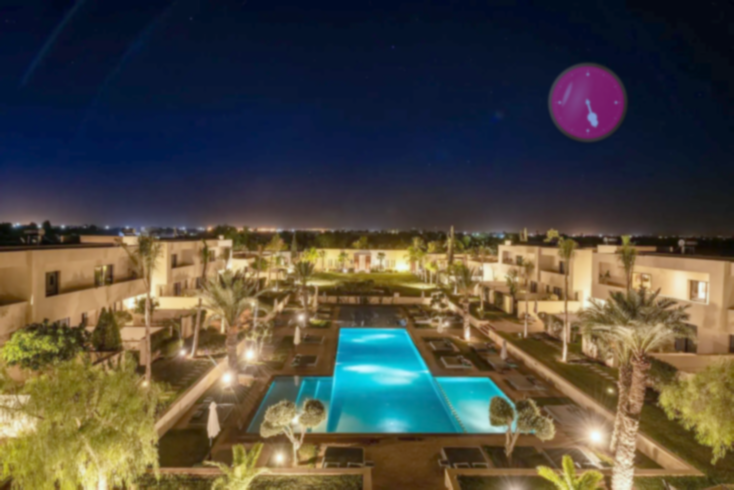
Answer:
5h27
